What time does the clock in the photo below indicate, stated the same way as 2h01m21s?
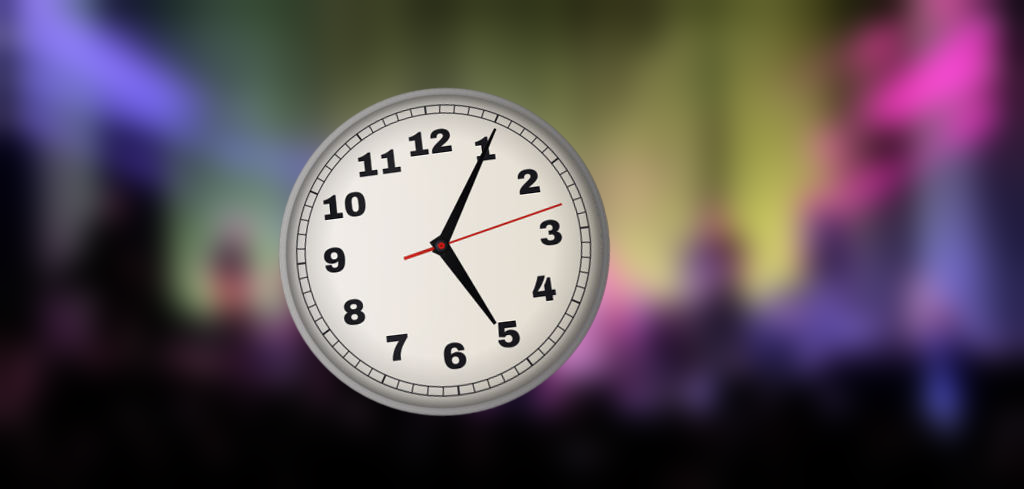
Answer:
5h05m13s
